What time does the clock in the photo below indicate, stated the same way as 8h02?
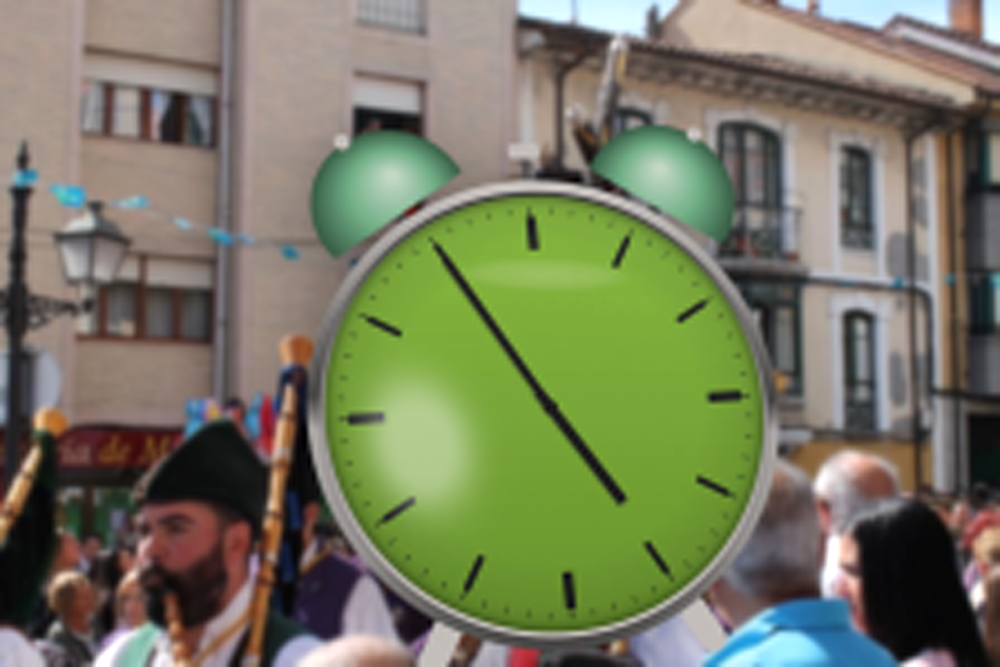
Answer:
4h55
